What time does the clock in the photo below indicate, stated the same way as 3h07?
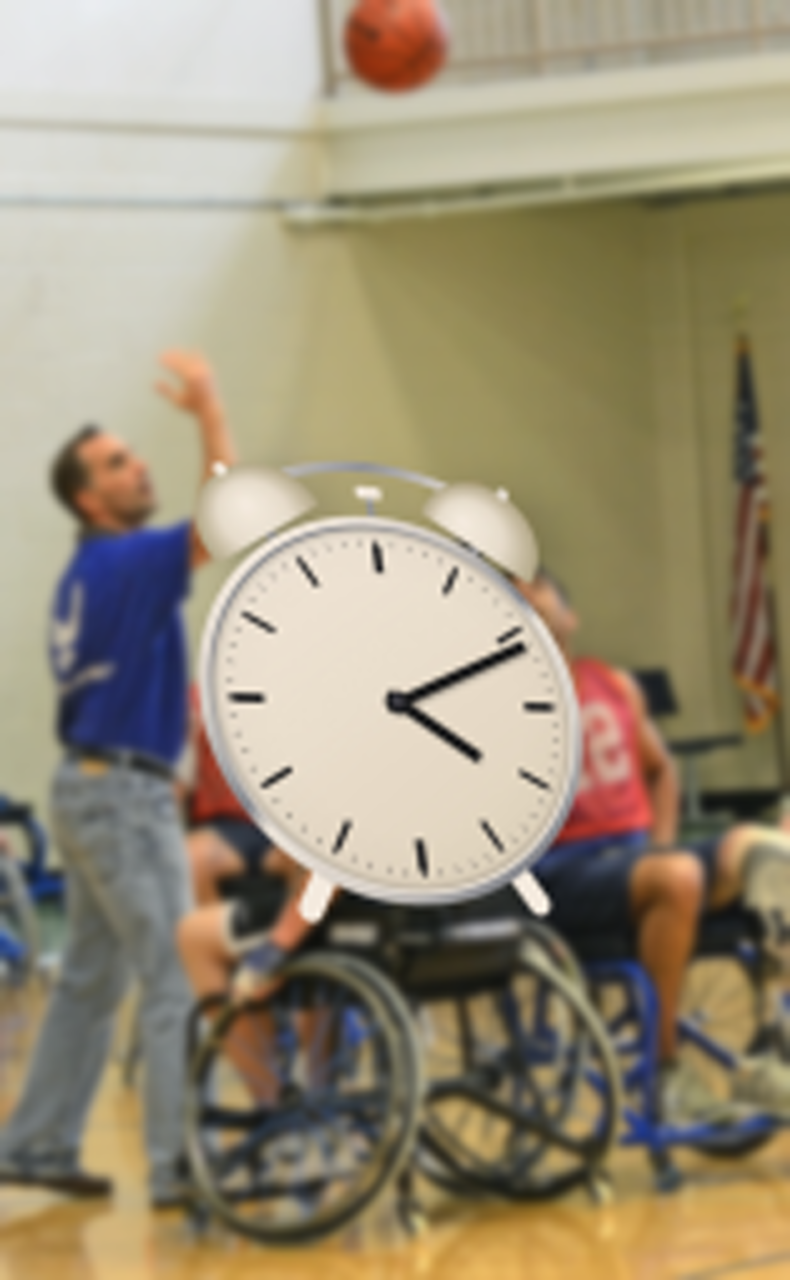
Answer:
4h11
